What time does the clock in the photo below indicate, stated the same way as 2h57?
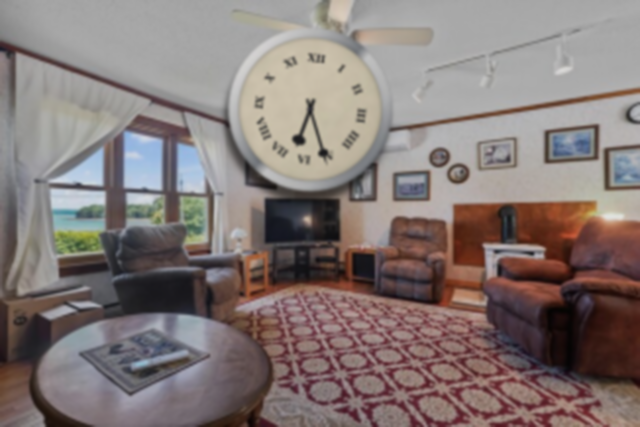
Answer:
6h26
